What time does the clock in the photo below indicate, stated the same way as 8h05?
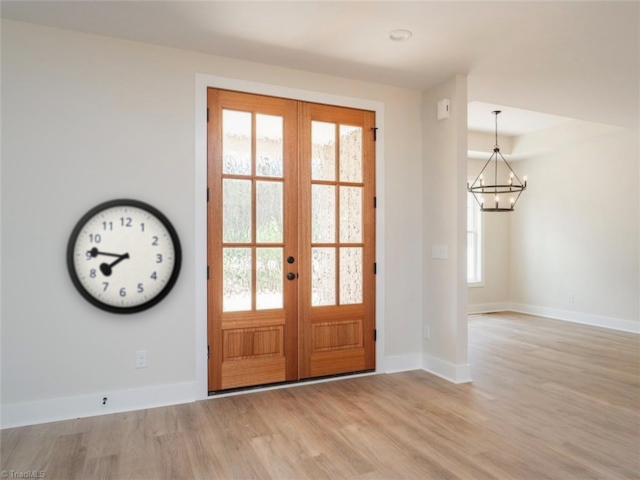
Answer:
7h46
